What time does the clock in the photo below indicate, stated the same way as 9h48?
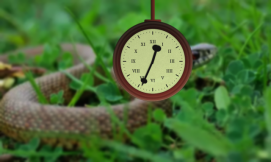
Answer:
12h34
